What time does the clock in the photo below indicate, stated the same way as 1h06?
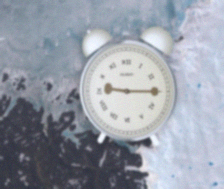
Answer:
9h15
